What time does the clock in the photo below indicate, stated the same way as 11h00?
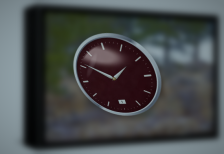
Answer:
1h51
